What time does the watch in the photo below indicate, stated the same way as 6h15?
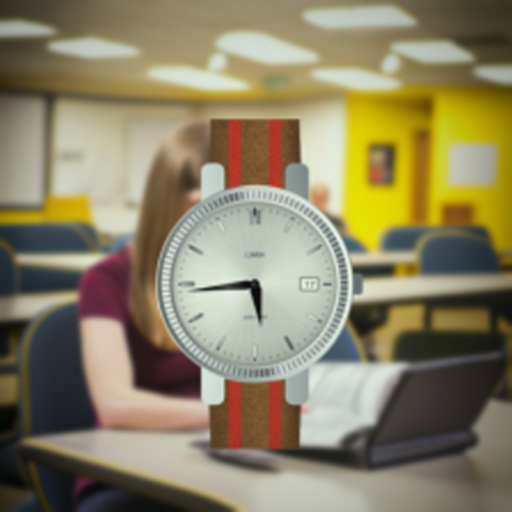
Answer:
5h44
